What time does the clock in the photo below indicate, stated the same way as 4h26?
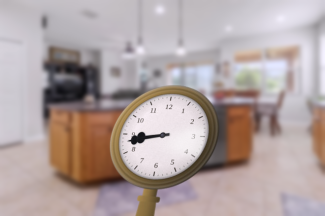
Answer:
8h43
